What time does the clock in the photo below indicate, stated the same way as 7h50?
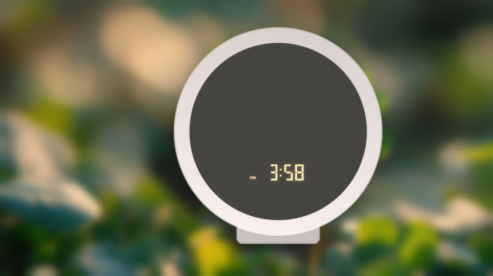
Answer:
3h58
